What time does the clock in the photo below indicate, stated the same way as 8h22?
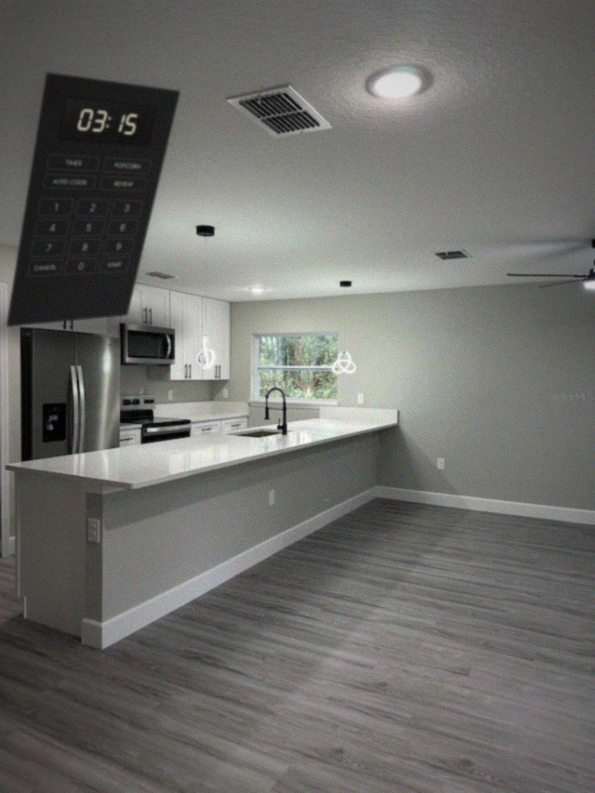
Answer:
3h15
